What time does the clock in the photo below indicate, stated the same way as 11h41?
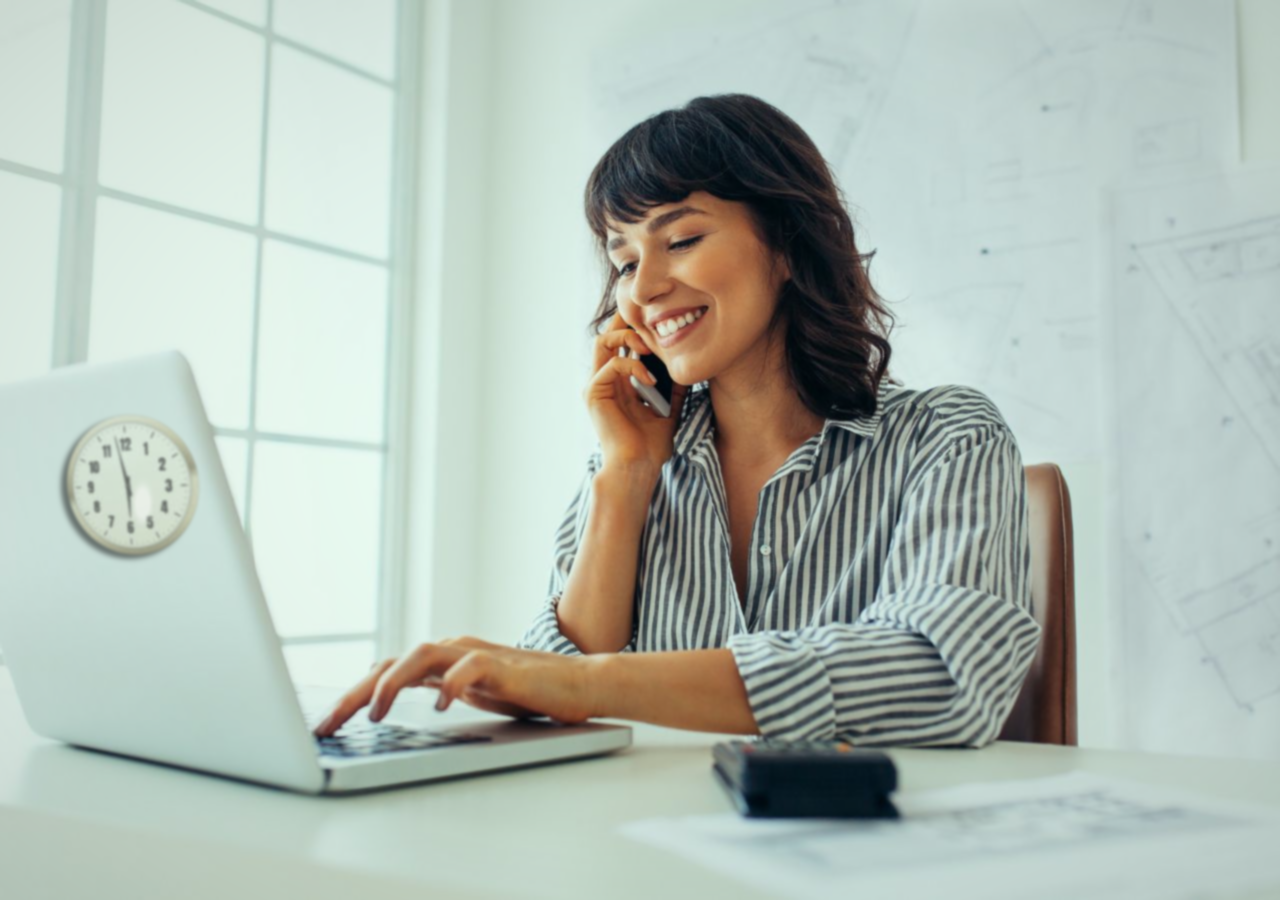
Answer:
5h58
